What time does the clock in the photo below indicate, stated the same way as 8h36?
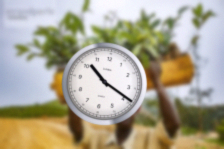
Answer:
10h19
